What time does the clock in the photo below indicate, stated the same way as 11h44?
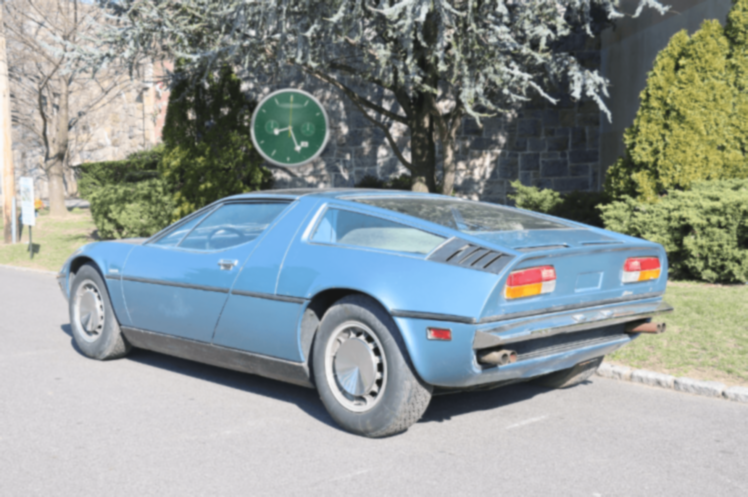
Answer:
8h26
